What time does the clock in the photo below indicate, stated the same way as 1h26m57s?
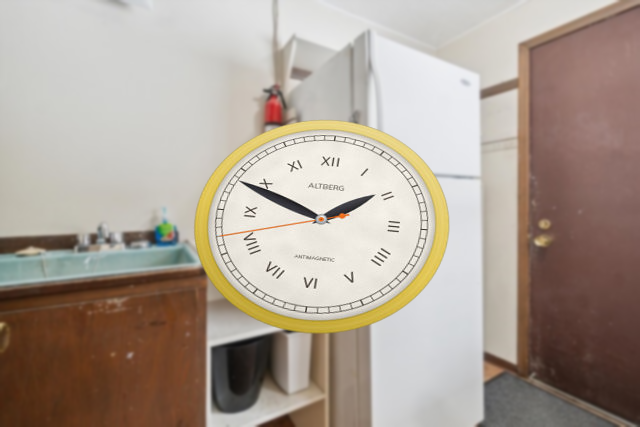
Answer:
1h48m42s
